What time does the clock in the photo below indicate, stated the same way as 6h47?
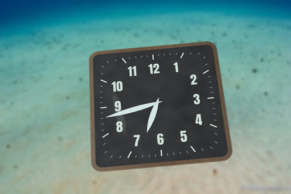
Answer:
6h43
